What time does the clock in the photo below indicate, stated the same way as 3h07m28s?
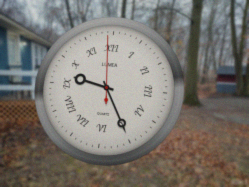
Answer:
9h24m59s
